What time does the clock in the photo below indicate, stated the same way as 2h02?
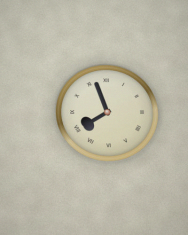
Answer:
7h57
